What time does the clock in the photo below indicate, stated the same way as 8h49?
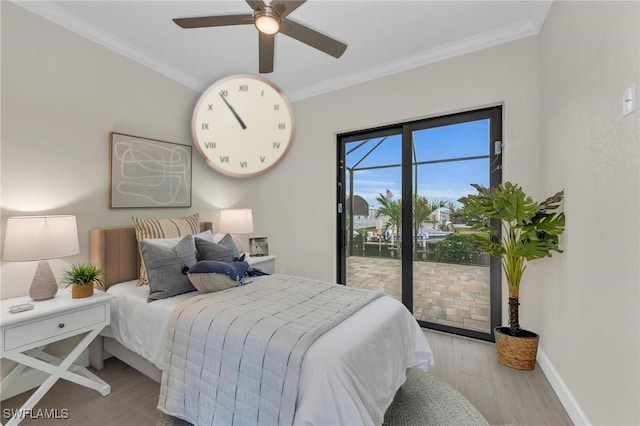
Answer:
10h54
